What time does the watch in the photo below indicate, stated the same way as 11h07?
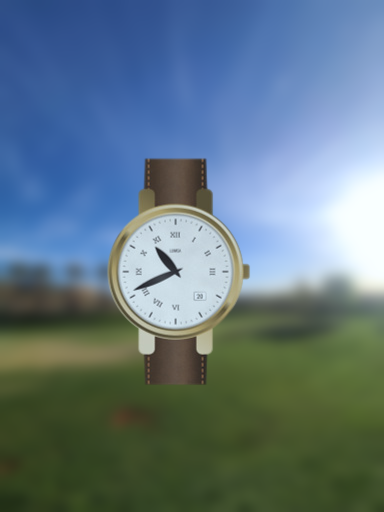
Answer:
10h41
